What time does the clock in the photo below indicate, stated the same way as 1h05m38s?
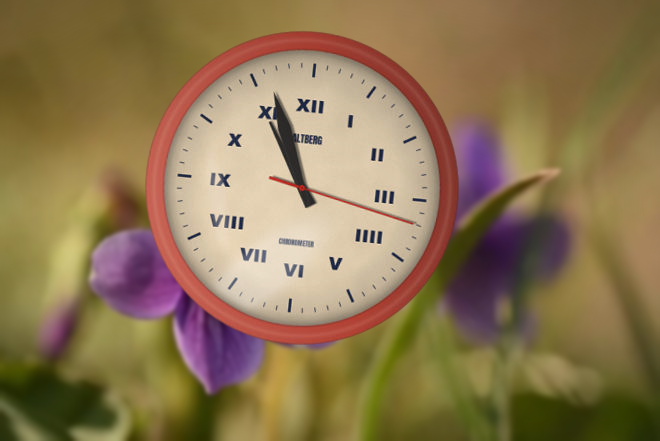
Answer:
10h56m17s
